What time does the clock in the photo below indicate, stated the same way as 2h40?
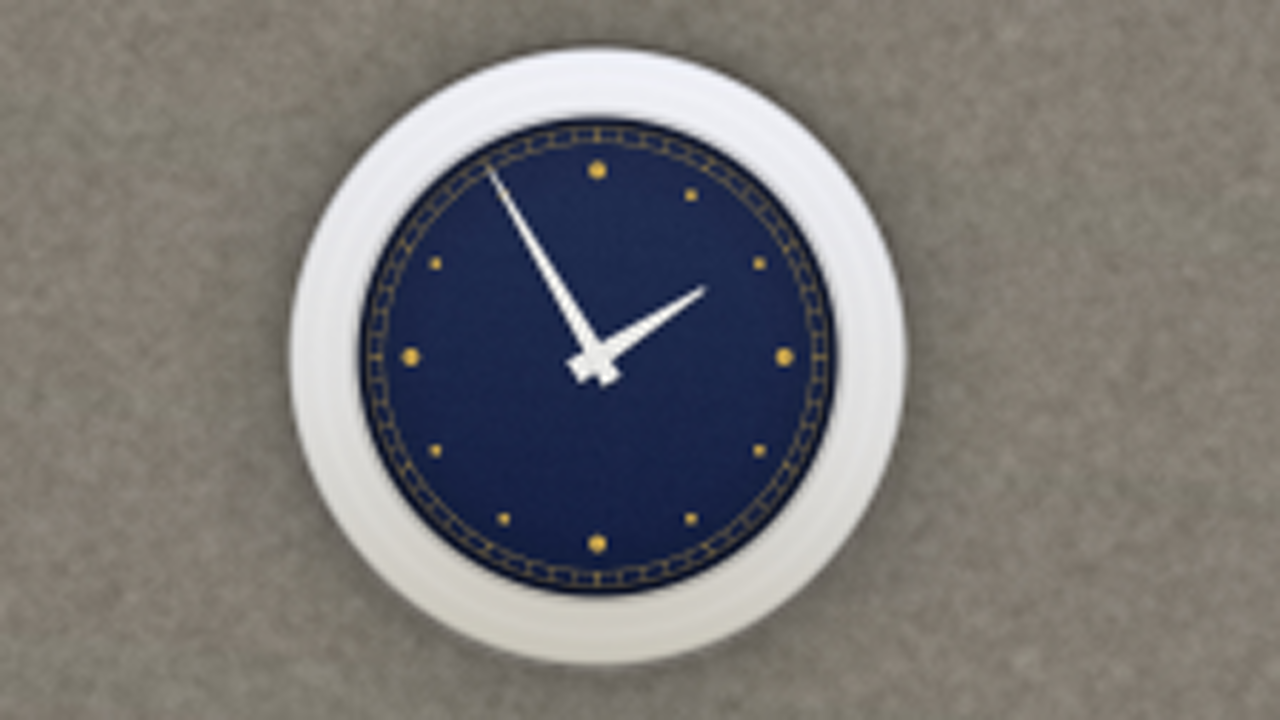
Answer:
1h55
